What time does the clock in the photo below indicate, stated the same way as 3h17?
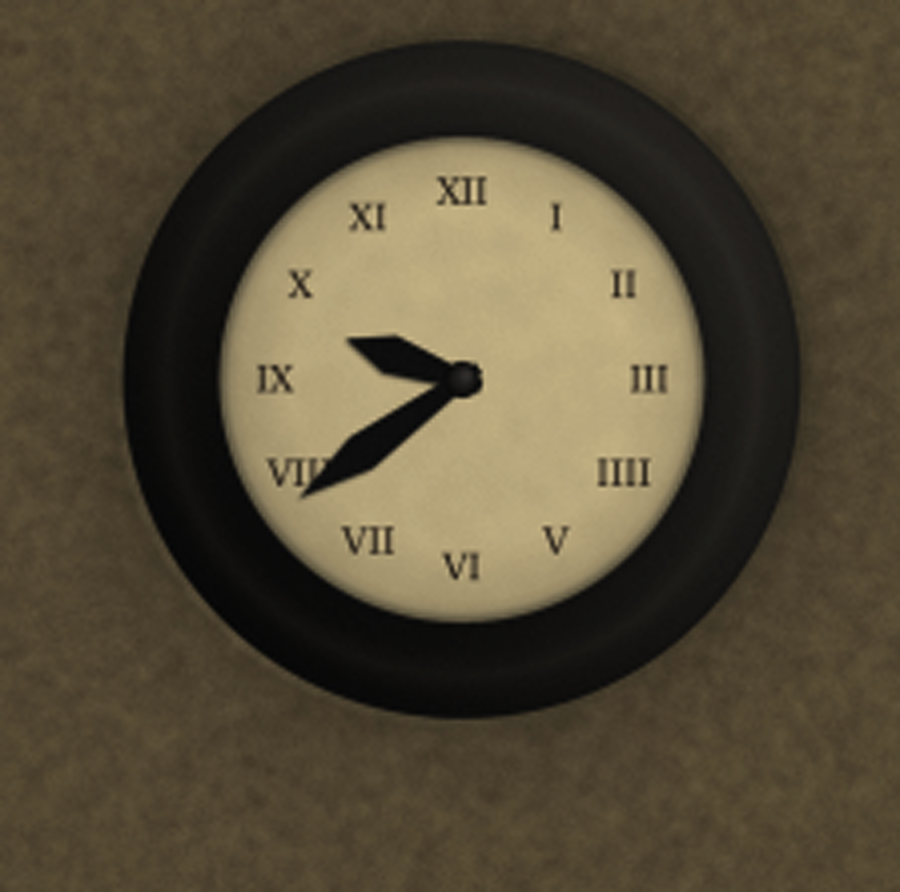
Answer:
9h39
